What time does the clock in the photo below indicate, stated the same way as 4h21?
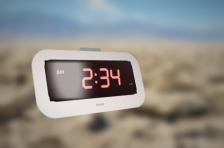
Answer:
2h34
